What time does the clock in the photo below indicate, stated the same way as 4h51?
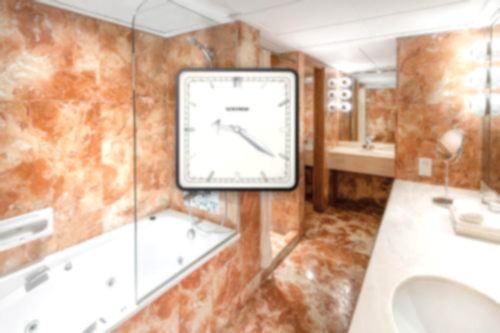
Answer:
9h21
